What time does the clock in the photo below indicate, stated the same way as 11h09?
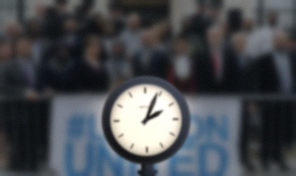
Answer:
2h04
